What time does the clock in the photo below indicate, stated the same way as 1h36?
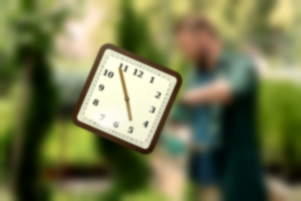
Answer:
4h54
